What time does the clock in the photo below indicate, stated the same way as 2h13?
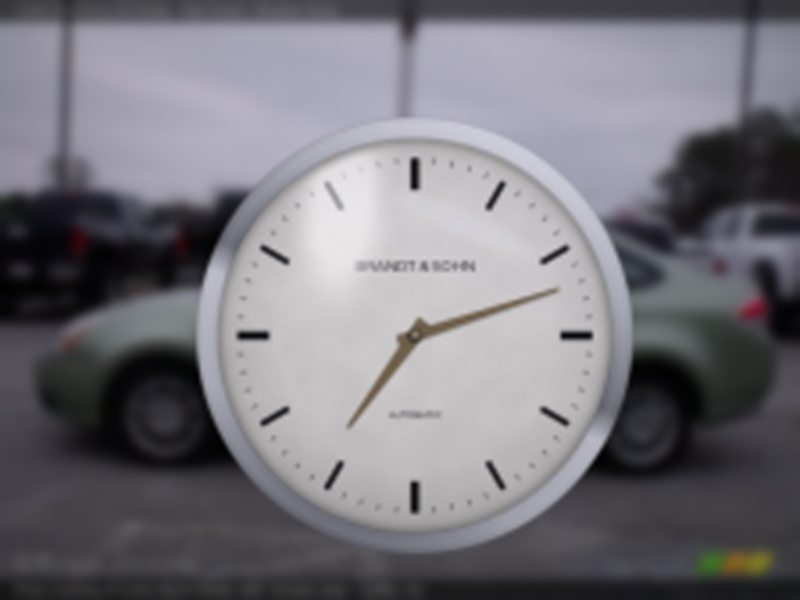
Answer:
7h12
